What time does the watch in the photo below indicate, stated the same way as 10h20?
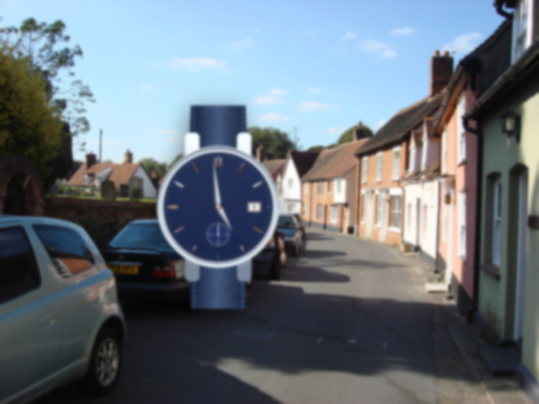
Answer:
4h59
